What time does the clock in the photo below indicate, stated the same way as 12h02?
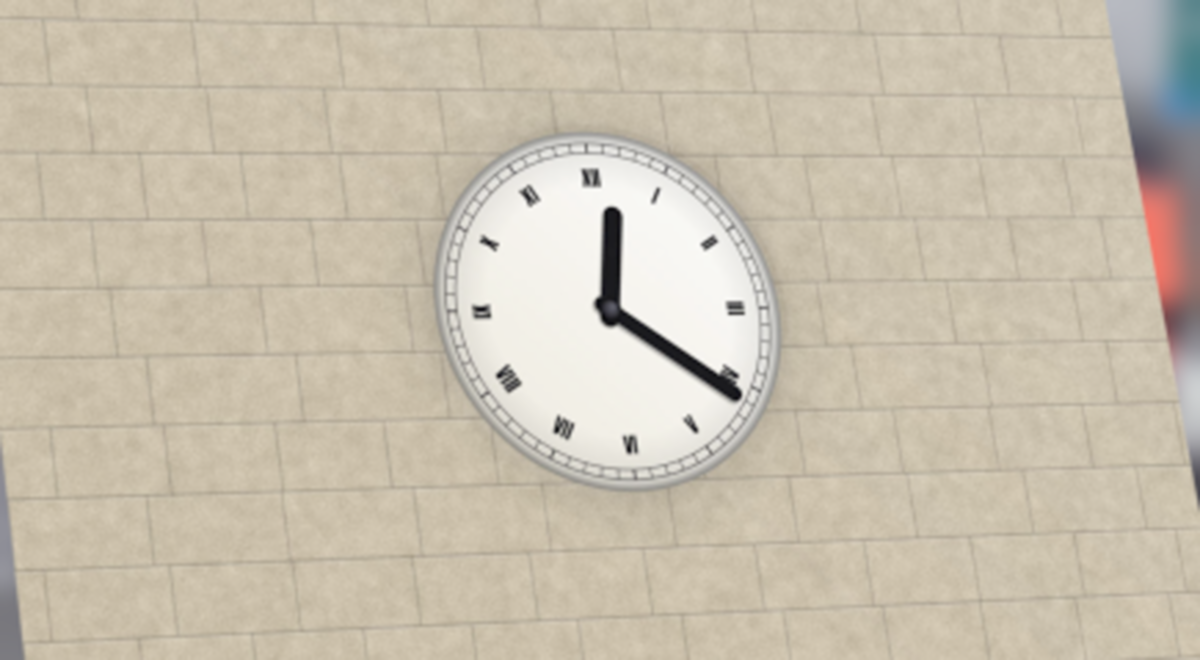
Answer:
12h21
